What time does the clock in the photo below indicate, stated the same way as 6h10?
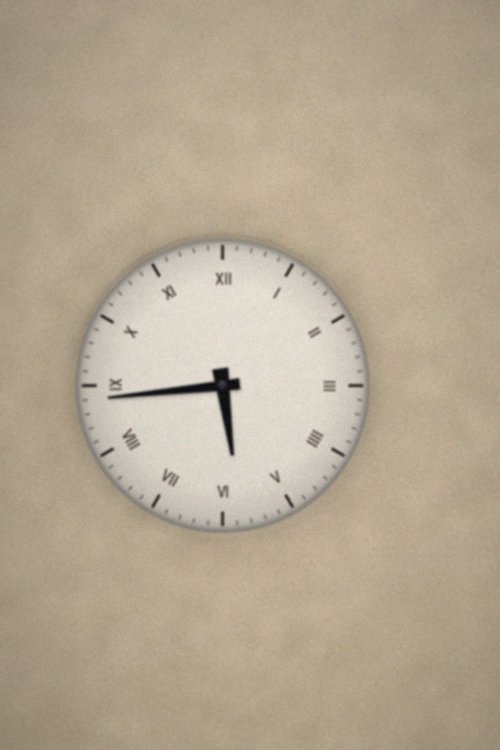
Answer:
5h44
